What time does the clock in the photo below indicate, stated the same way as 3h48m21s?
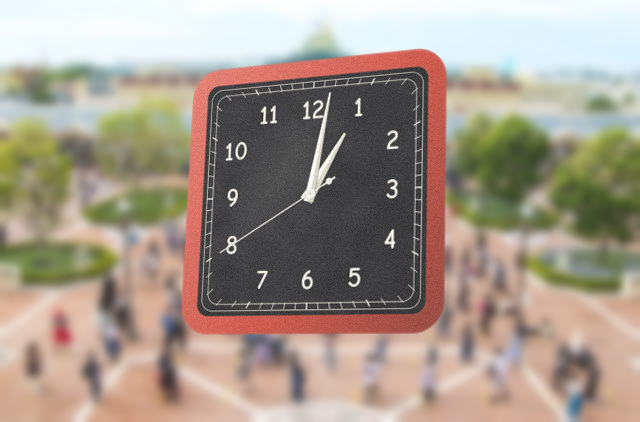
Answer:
1h01m40s
